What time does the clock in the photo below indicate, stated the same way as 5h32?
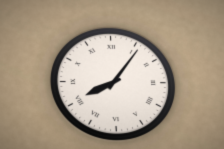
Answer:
8h06
